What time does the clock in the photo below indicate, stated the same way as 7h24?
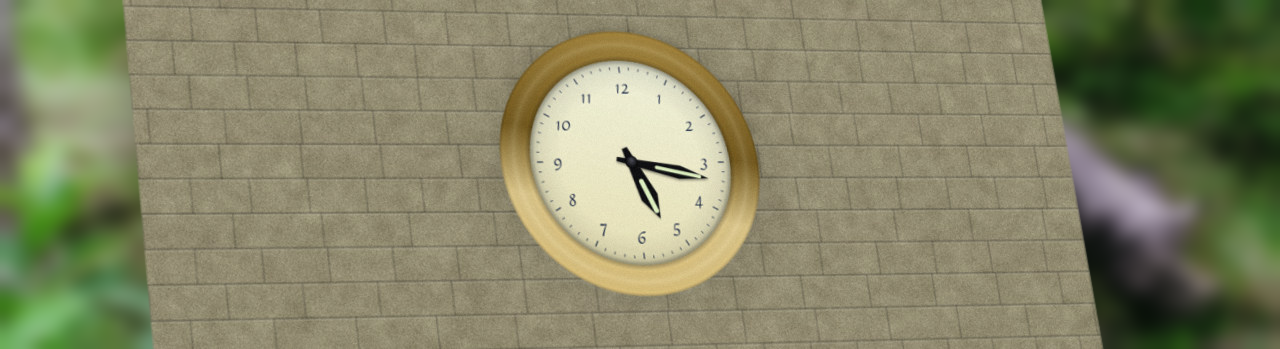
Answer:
5h17
